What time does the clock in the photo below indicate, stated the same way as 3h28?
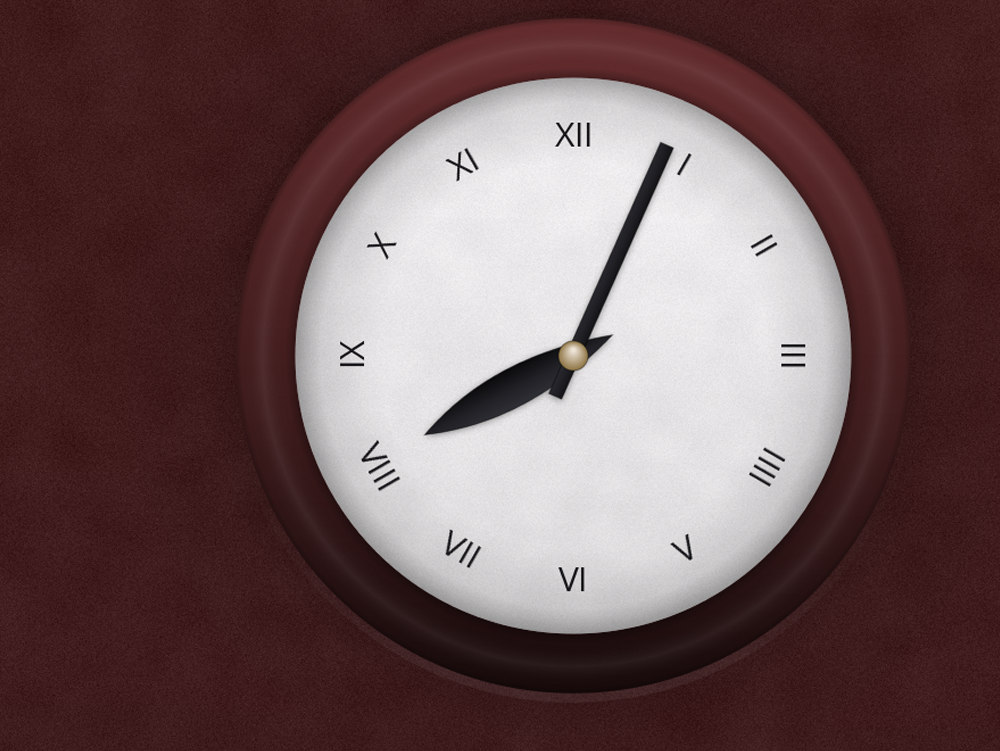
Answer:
8h04
